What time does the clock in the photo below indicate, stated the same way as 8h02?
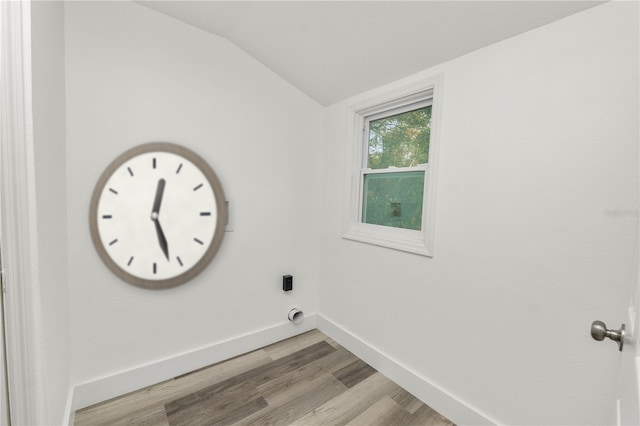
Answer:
12h27
